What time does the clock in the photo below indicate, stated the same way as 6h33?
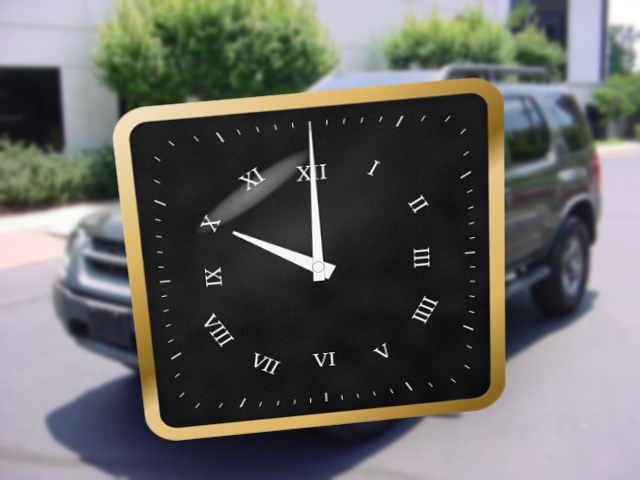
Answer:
10h00
